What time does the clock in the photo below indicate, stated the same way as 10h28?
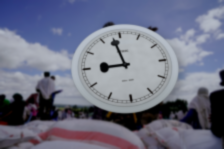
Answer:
8h58
